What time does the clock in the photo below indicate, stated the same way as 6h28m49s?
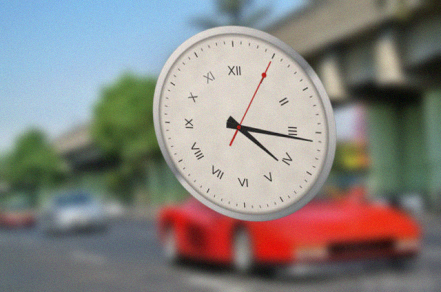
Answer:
4h16m05s
